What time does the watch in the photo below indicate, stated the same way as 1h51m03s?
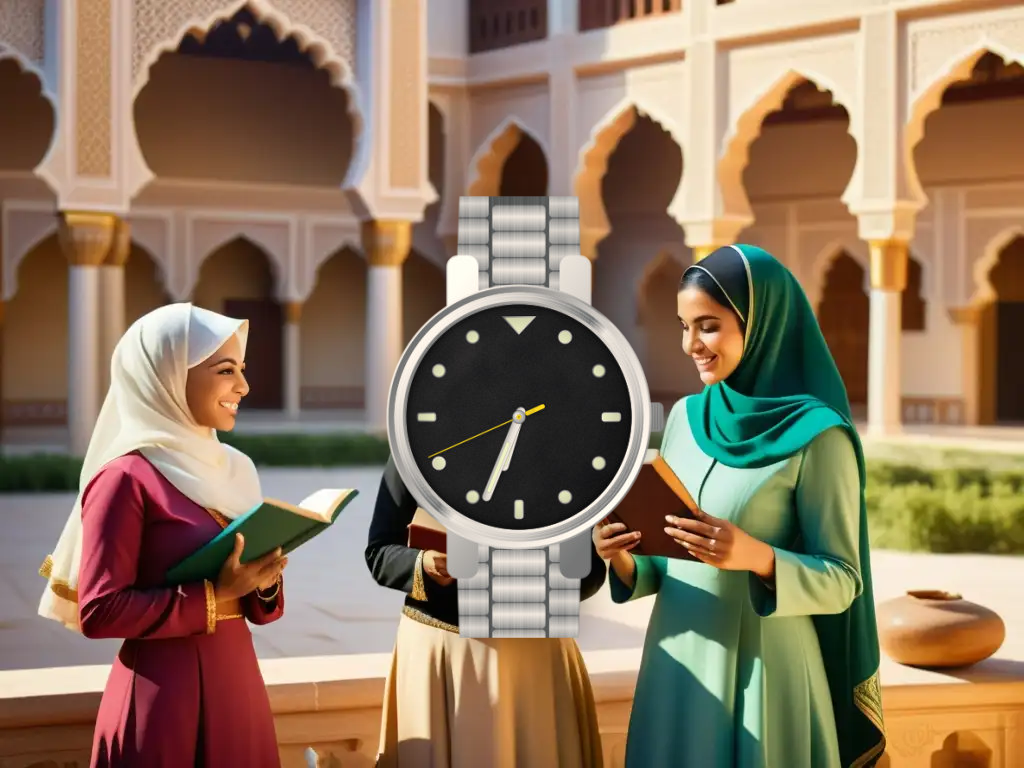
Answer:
6h33m41s
